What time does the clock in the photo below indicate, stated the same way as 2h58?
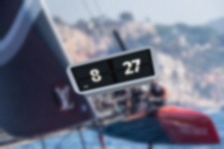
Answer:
8h27
